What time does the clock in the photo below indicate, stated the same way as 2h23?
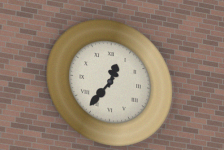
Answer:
12h36
